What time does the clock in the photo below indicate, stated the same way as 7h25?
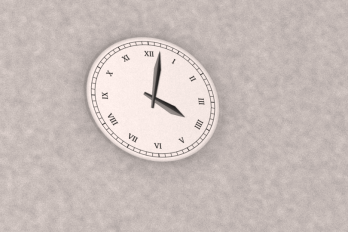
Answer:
4h02
